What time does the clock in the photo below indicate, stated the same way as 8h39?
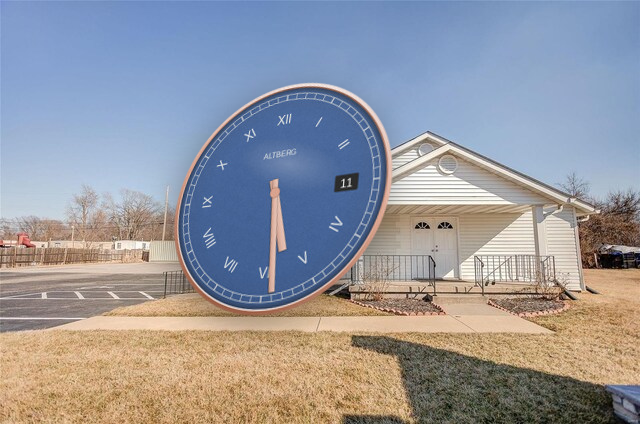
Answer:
5h29
